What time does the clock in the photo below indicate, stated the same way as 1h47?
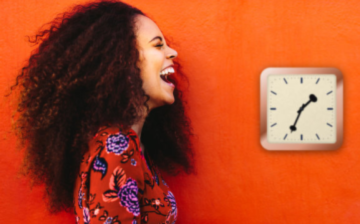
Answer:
1h34
